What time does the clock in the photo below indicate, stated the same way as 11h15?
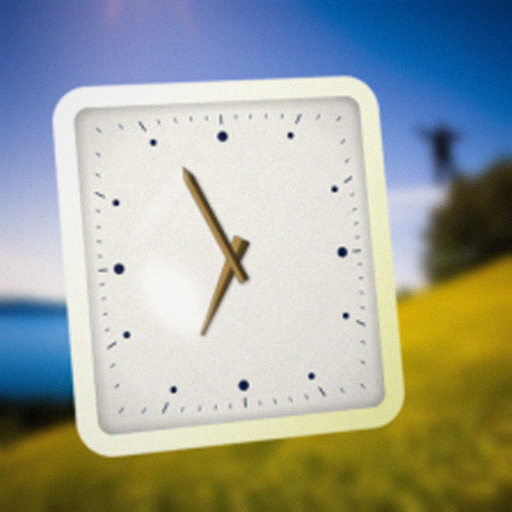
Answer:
6h56
